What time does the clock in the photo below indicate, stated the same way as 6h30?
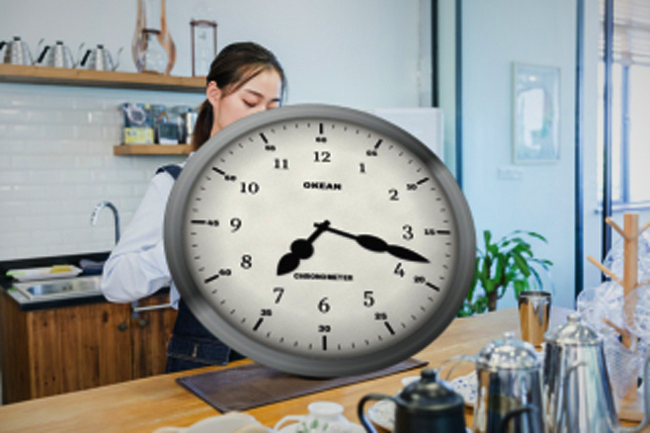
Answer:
7h18
